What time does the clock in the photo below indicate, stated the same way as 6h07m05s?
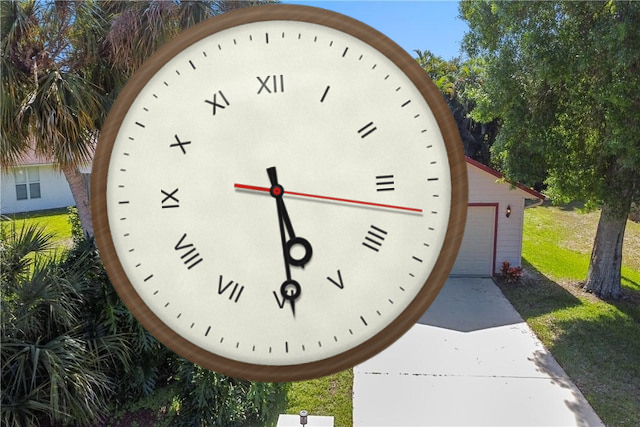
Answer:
5h29m17s
